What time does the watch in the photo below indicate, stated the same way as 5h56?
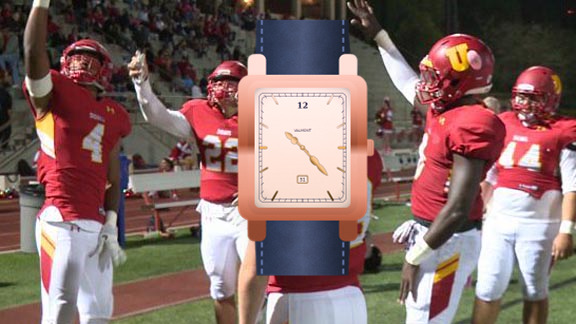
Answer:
10h23
